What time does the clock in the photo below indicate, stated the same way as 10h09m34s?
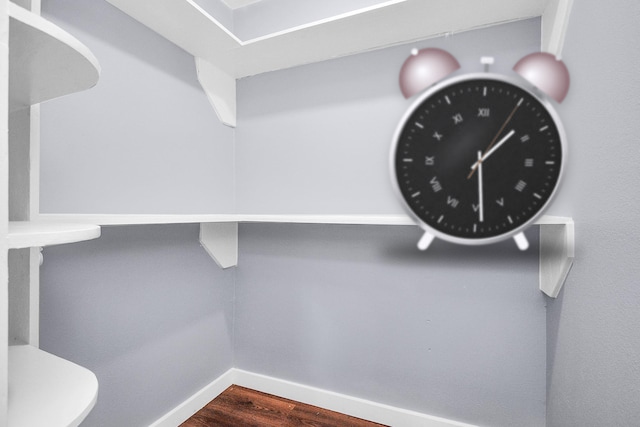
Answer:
1h29m05s
